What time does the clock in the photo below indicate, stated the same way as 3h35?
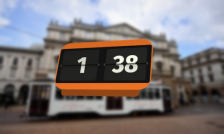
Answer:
1h38
